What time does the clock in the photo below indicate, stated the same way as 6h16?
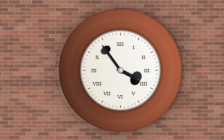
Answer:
3h54
